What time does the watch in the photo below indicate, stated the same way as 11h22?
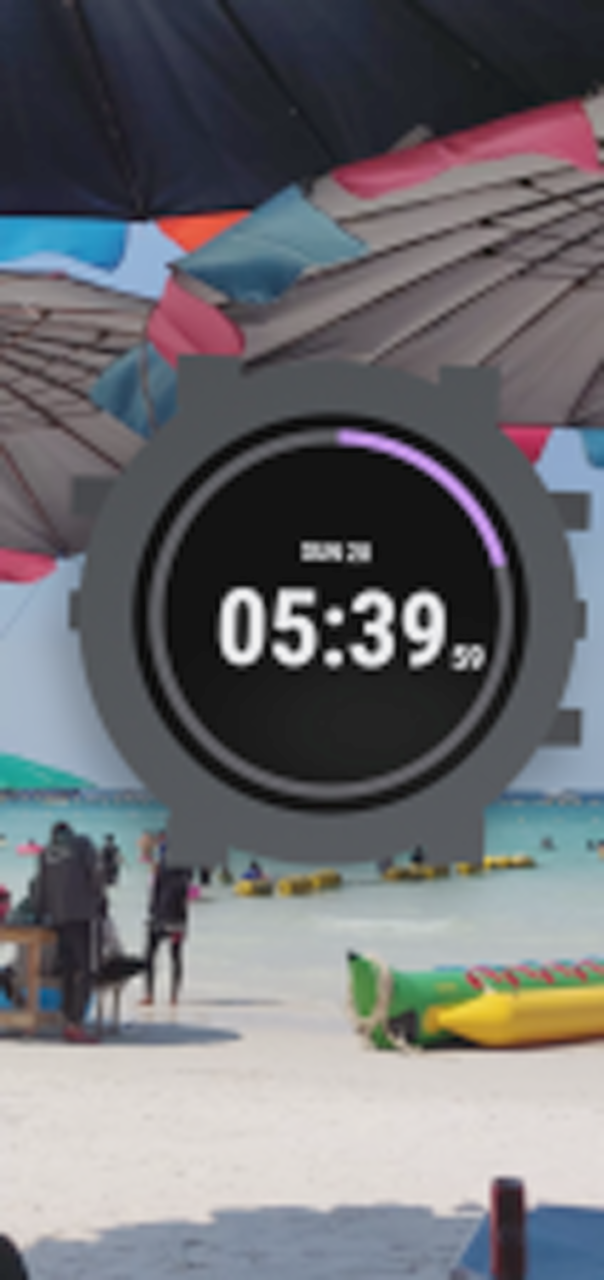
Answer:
5h39
